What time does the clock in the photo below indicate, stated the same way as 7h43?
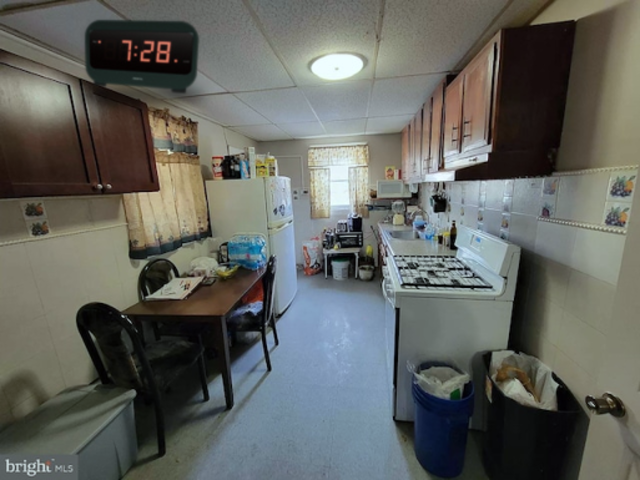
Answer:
7h28
